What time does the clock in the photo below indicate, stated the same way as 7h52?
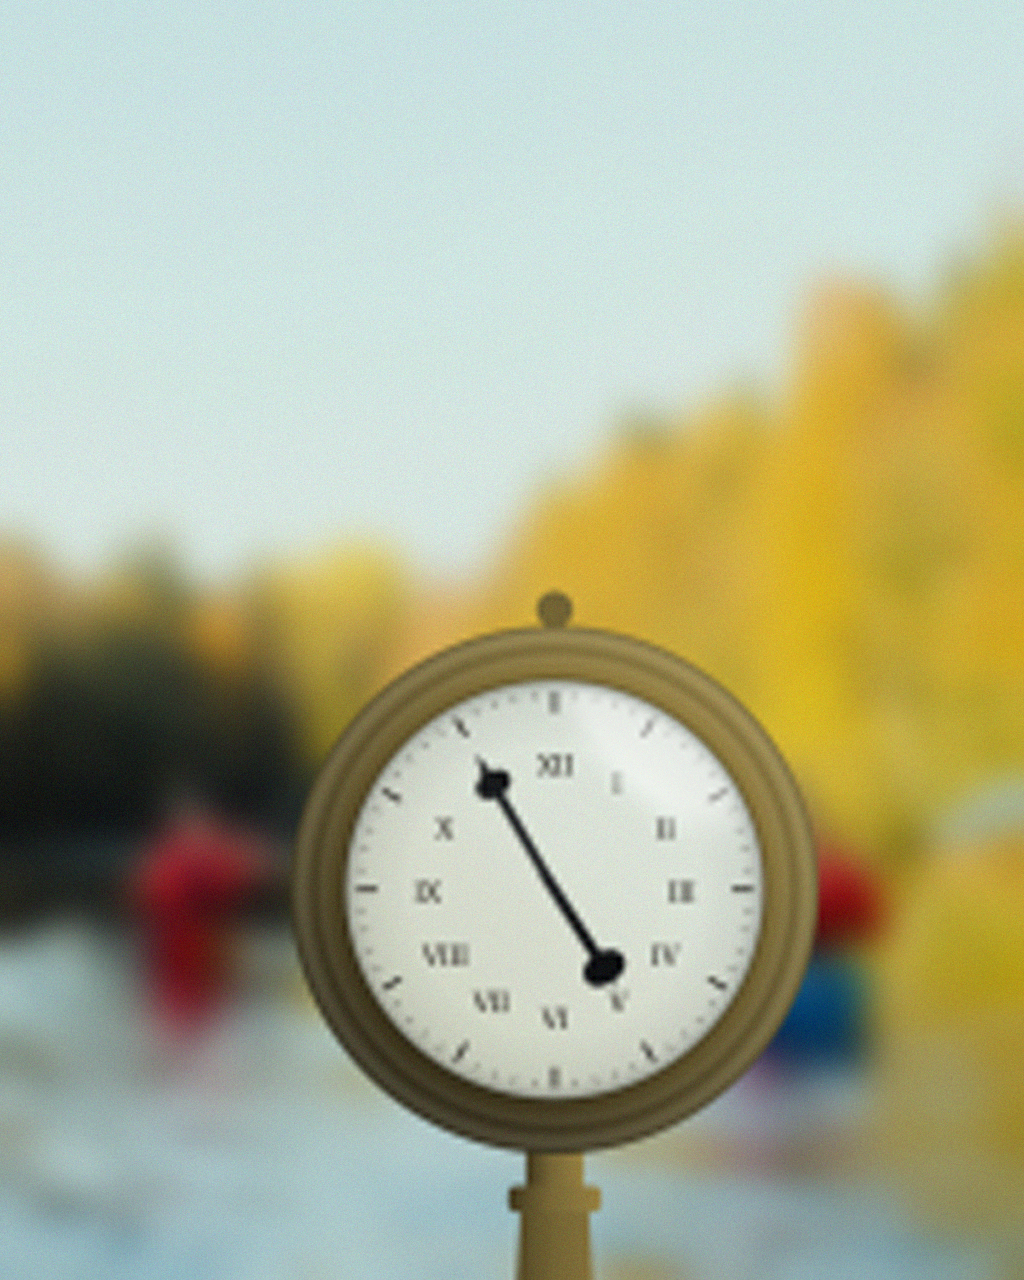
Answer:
4h55
